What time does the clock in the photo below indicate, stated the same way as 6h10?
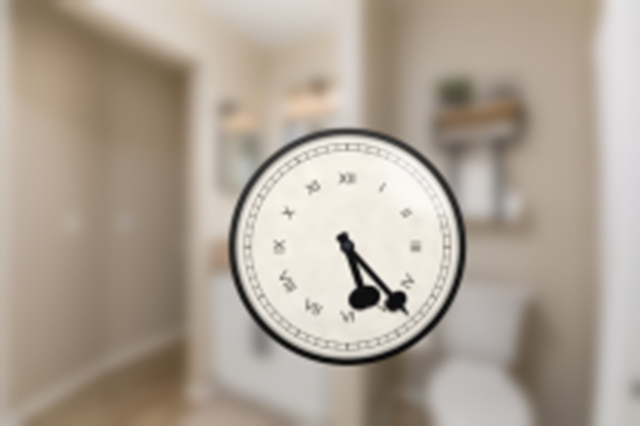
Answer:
5h23
